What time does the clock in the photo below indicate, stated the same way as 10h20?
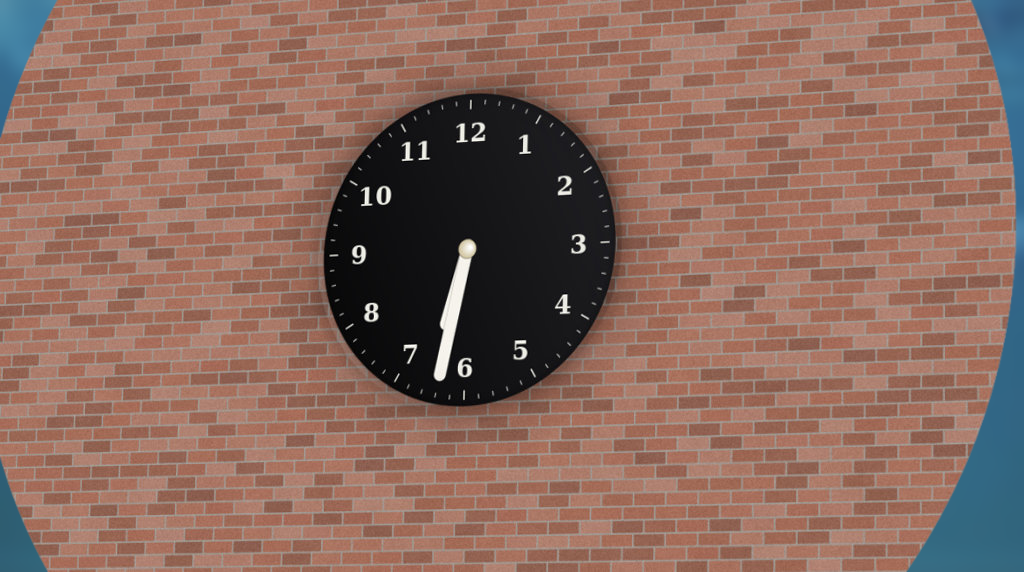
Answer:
6h32
